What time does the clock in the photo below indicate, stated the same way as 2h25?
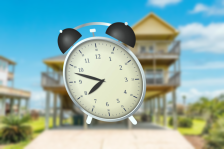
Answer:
7h48
